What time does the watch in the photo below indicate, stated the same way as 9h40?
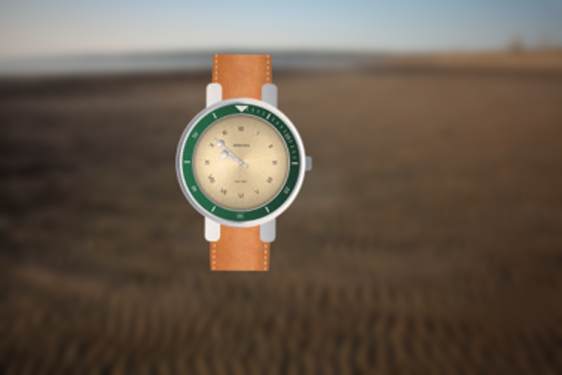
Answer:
9h52
